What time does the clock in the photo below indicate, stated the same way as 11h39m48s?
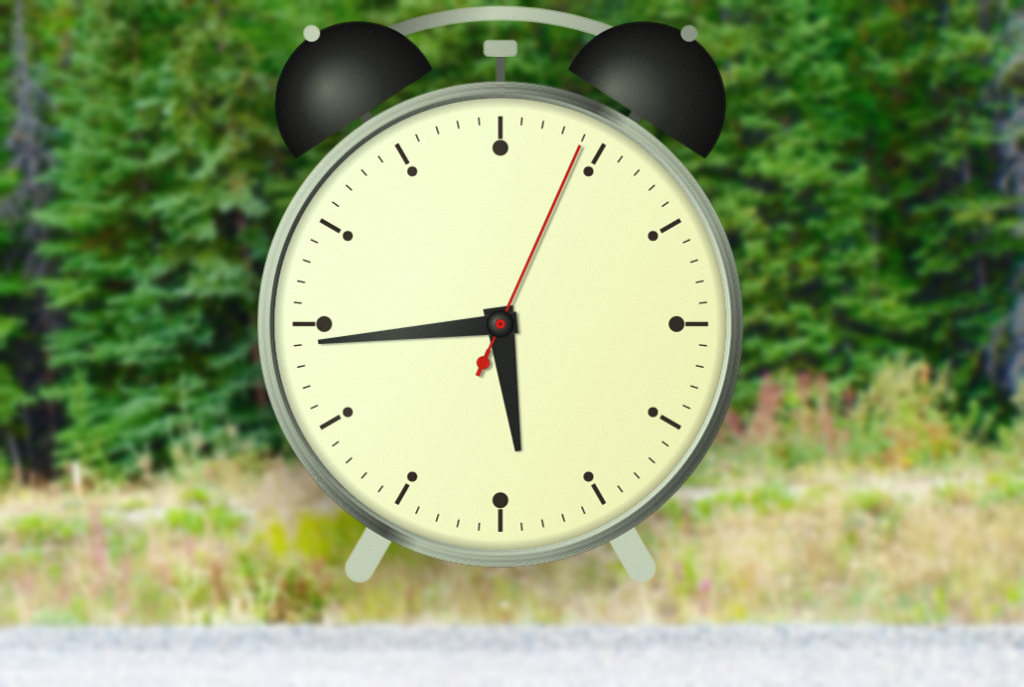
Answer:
5h44m04s
